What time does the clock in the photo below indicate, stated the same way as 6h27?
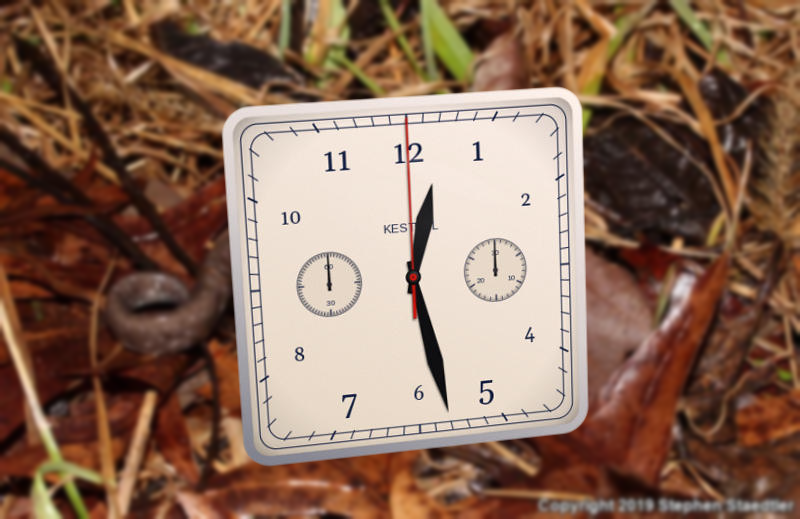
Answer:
12h28
